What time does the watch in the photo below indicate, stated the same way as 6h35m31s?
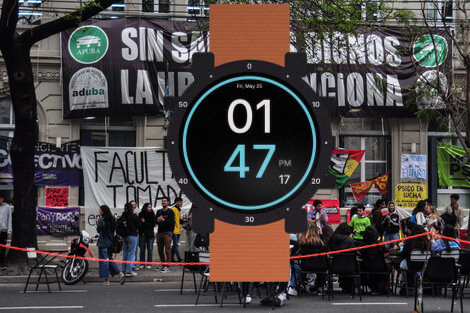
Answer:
1h47m17s
